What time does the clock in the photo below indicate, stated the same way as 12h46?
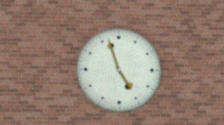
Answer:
4h57
